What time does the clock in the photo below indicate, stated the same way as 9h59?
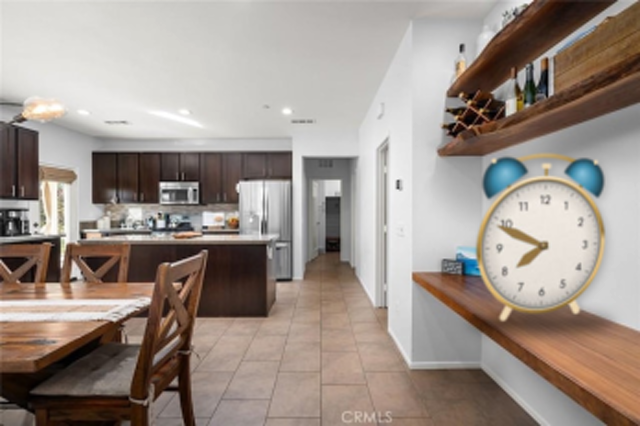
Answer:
7h49
